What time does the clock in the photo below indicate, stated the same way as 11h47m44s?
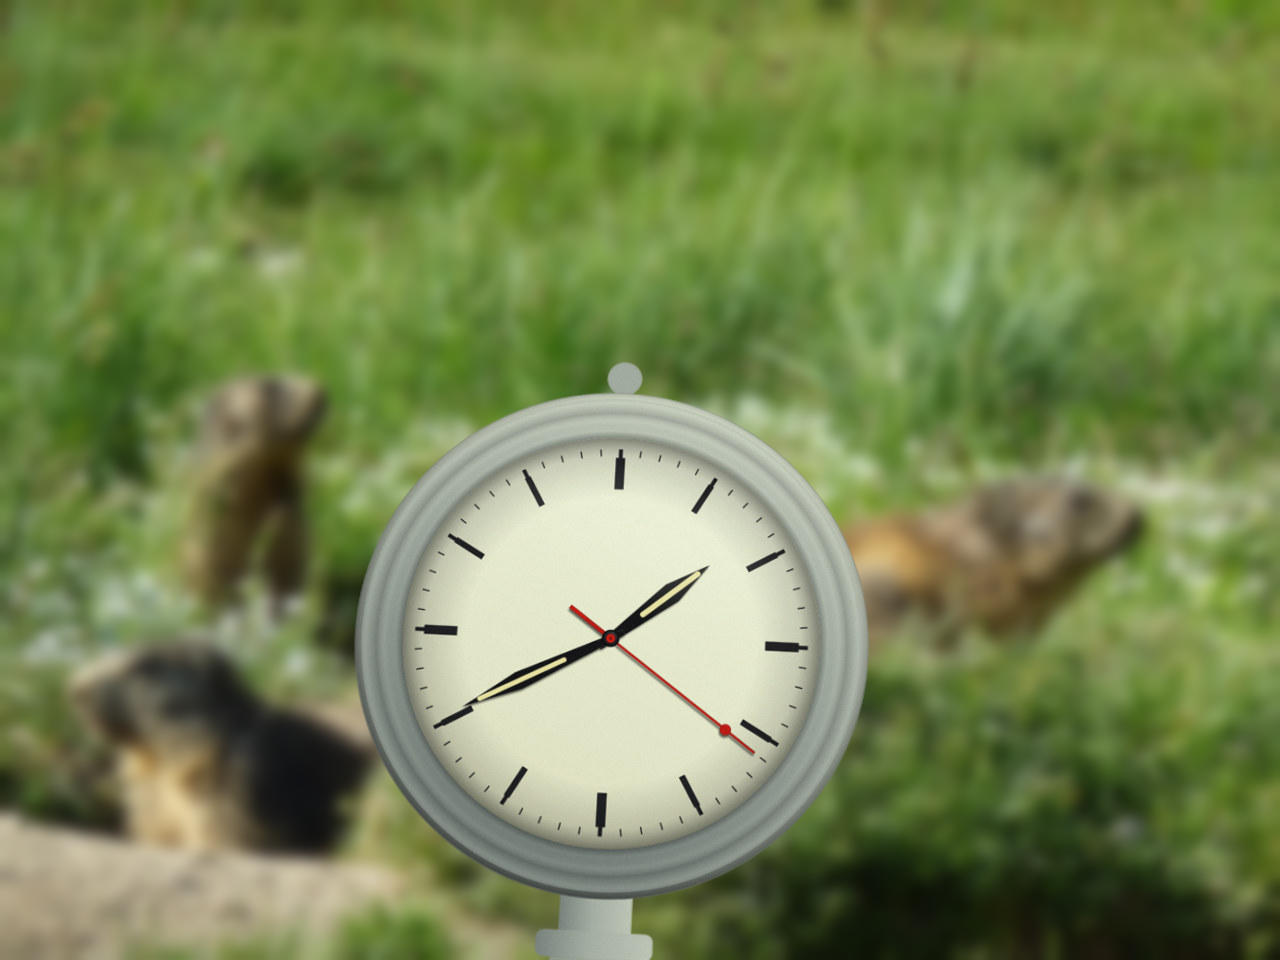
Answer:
1h40m21s
